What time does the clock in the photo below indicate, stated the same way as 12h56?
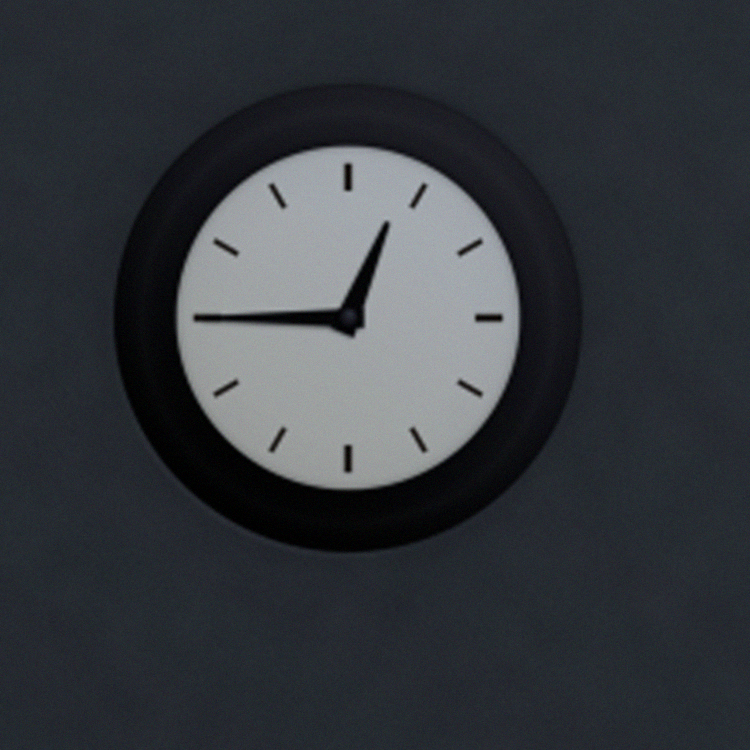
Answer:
12h45
